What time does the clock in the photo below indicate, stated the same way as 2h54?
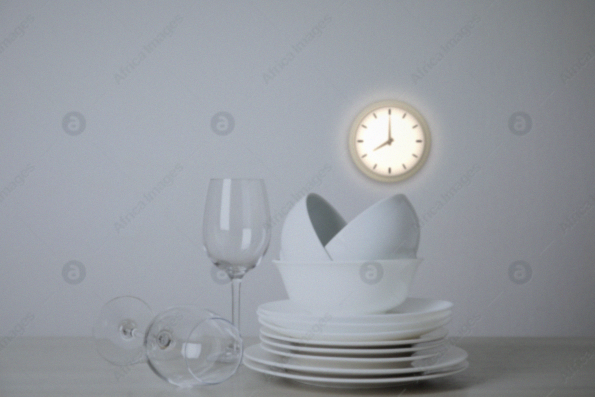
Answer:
8h00
